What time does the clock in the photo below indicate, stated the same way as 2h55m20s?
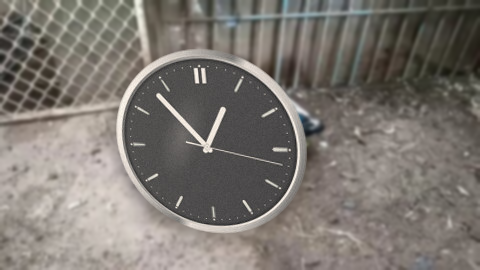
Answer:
12h53m17s
